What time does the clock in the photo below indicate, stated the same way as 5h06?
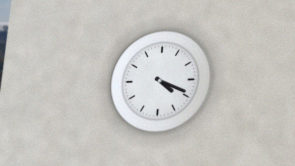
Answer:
4h19
